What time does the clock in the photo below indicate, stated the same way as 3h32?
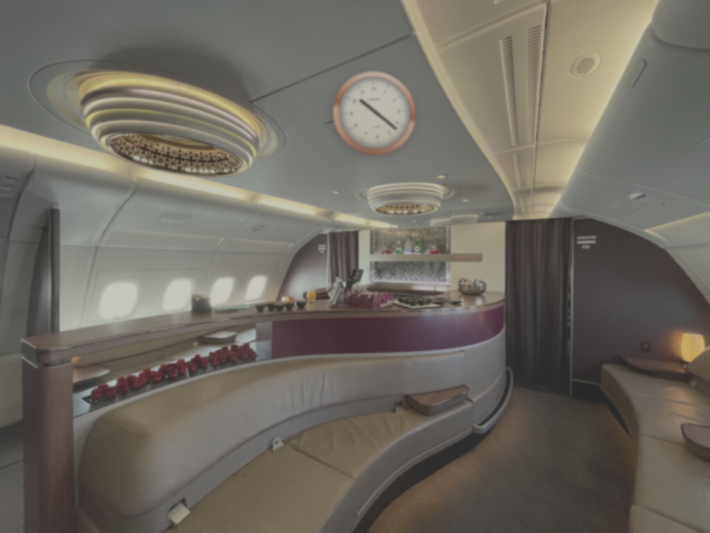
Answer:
10h22
